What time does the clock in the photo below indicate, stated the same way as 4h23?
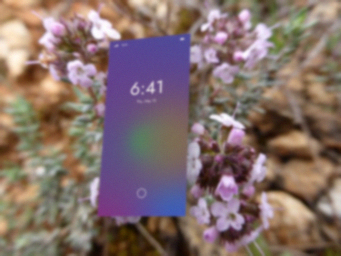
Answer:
6h41
